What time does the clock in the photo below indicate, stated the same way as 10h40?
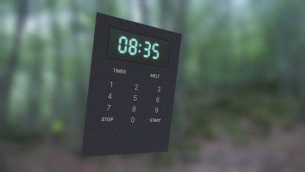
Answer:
8h35
